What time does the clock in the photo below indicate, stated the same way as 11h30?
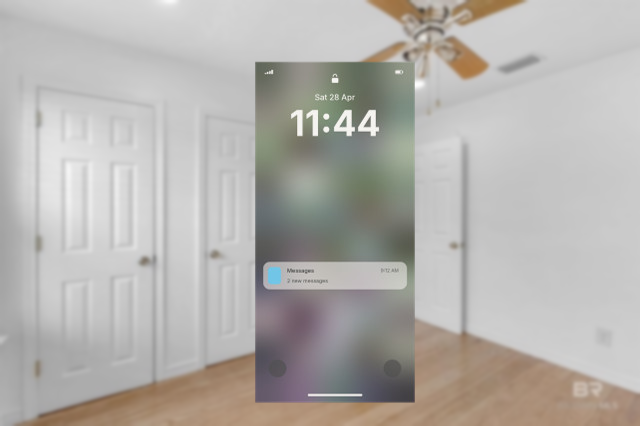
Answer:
11h44
